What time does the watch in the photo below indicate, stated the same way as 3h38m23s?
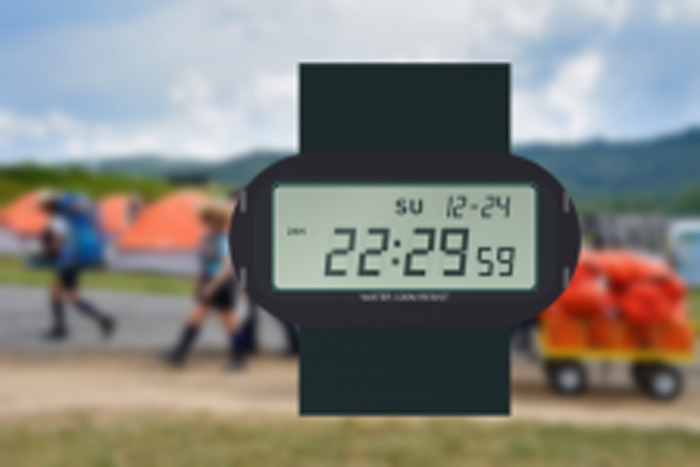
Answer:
22h29m59s
